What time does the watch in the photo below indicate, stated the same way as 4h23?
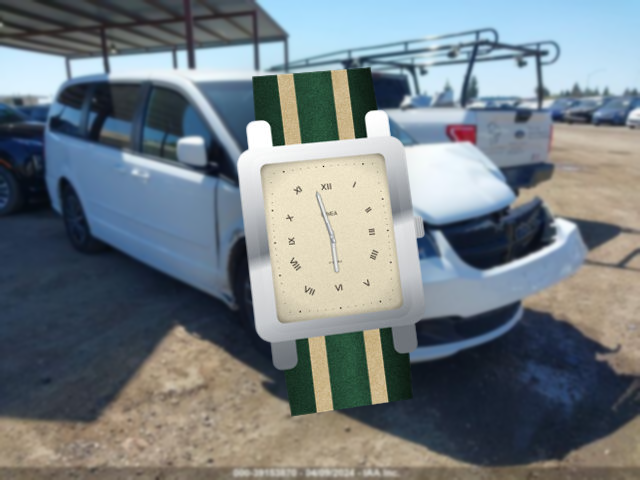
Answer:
5h58
